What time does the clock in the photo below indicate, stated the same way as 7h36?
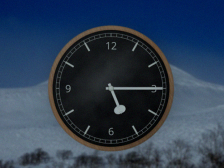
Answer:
5h15
